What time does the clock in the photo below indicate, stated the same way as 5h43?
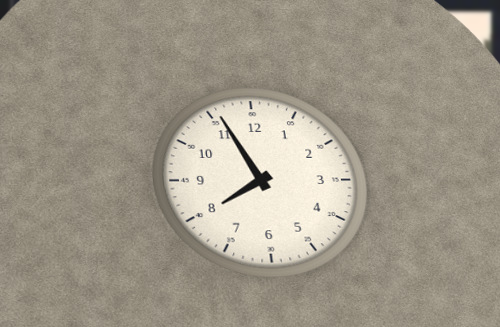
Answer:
7h56
